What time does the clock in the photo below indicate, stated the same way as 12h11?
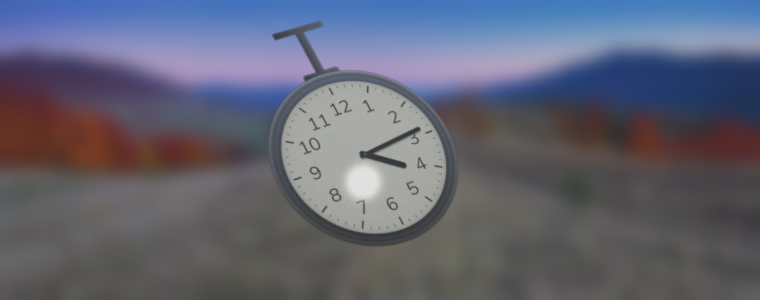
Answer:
4h14
